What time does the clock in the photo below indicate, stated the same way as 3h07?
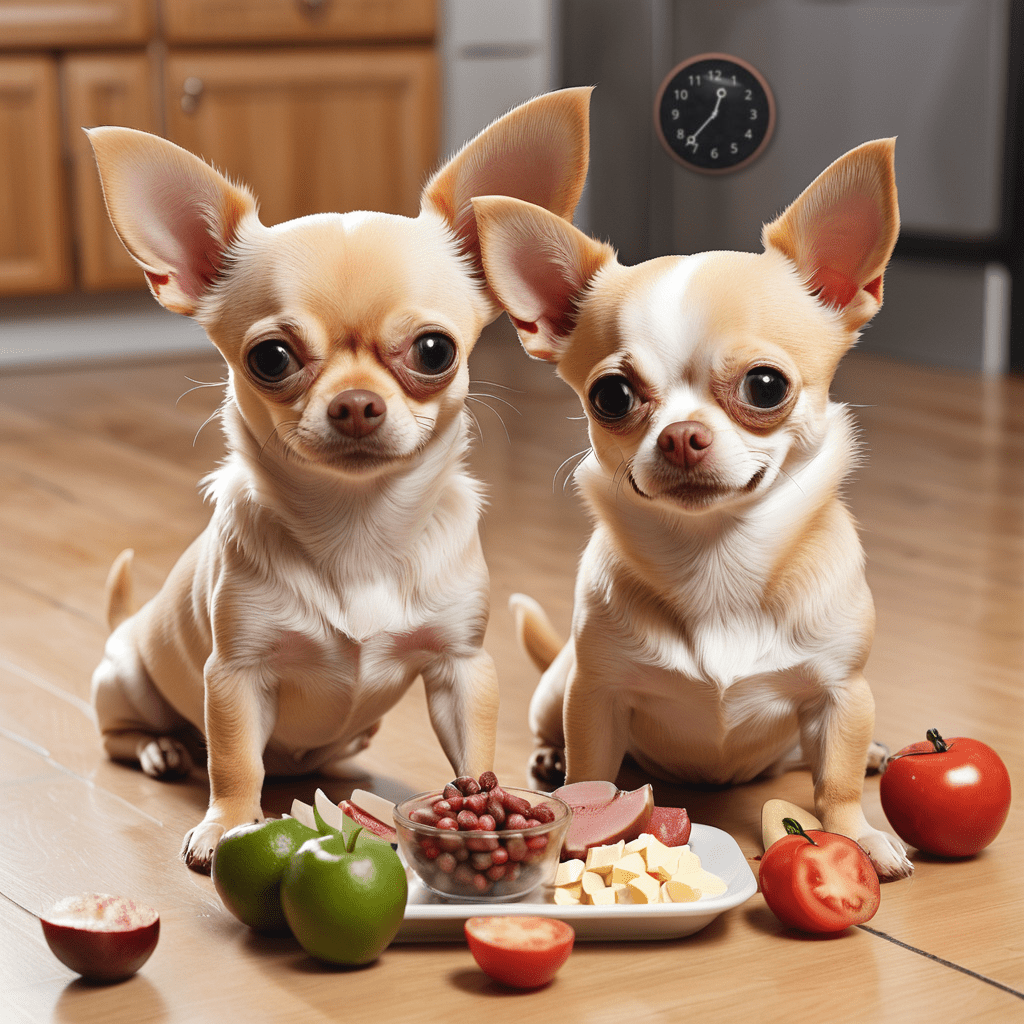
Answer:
12h37
